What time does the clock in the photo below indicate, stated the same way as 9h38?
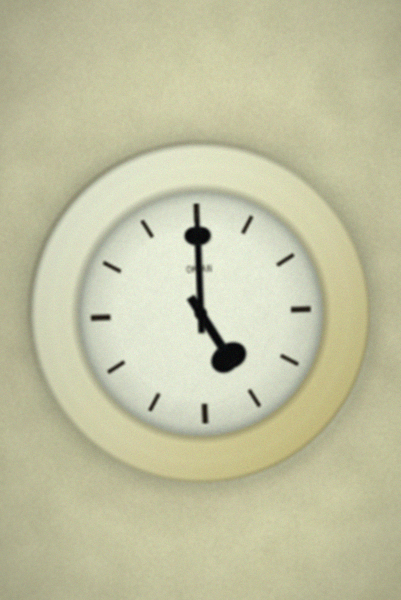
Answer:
5h00
